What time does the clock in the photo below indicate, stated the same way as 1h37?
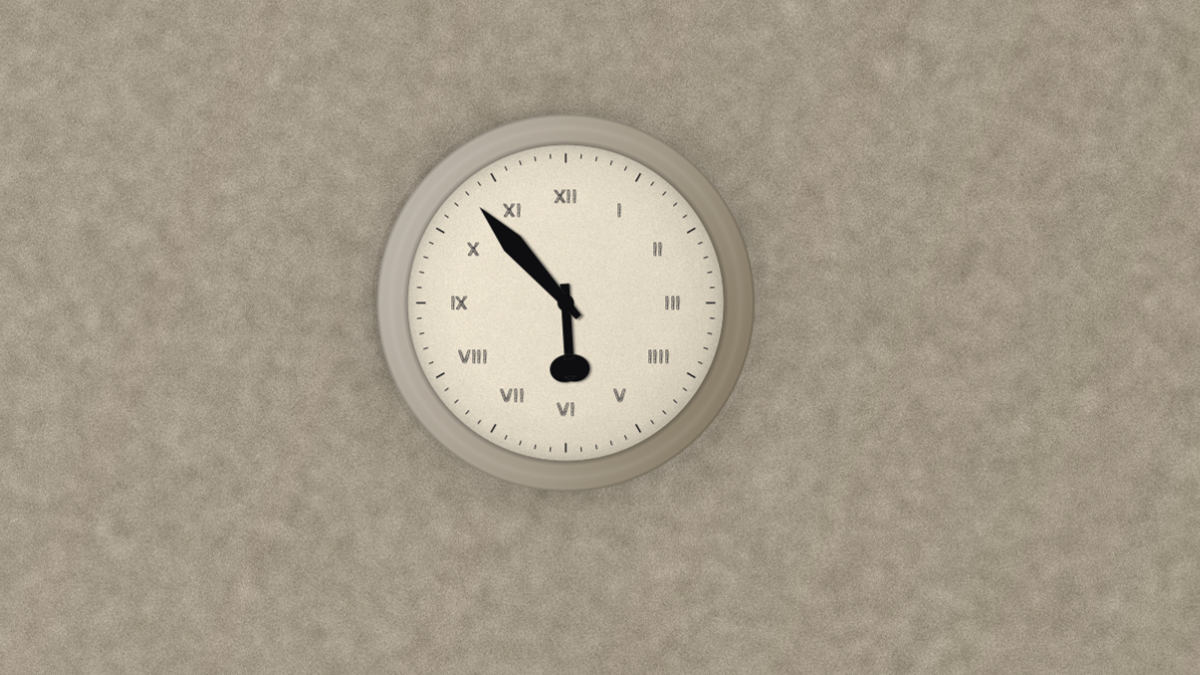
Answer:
5h53
